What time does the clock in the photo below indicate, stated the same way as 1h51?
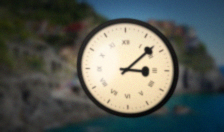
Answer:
3h08
